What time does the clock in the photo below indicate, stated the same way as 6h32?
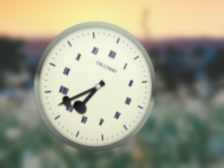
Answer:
6h37
